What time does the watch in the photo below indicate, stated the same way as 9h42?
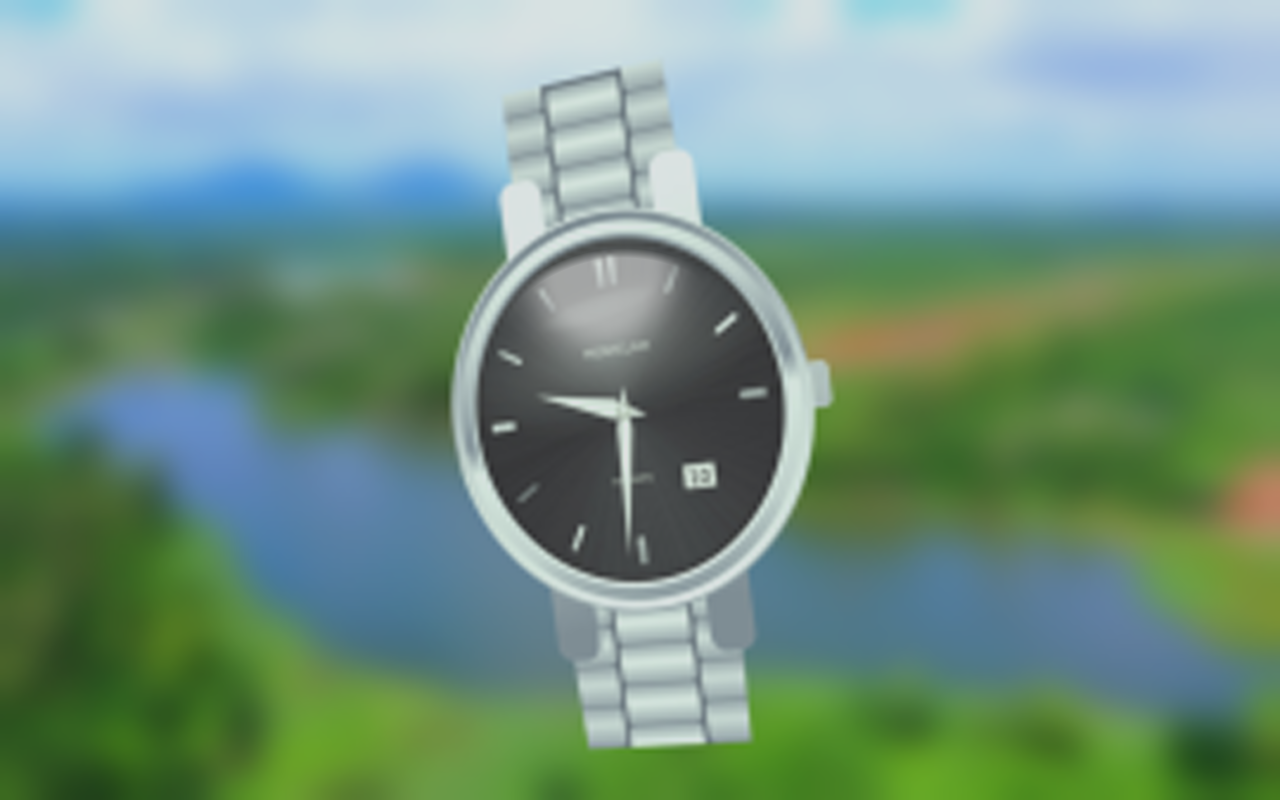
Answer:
9h31
